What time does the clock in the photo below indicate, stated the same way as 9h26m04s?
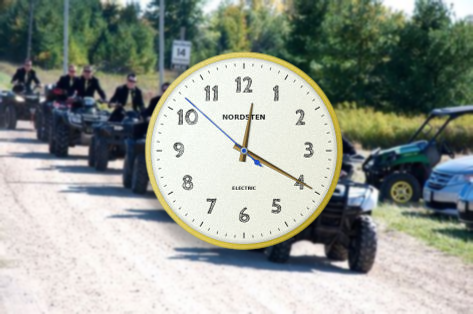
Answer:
12h19m52s
